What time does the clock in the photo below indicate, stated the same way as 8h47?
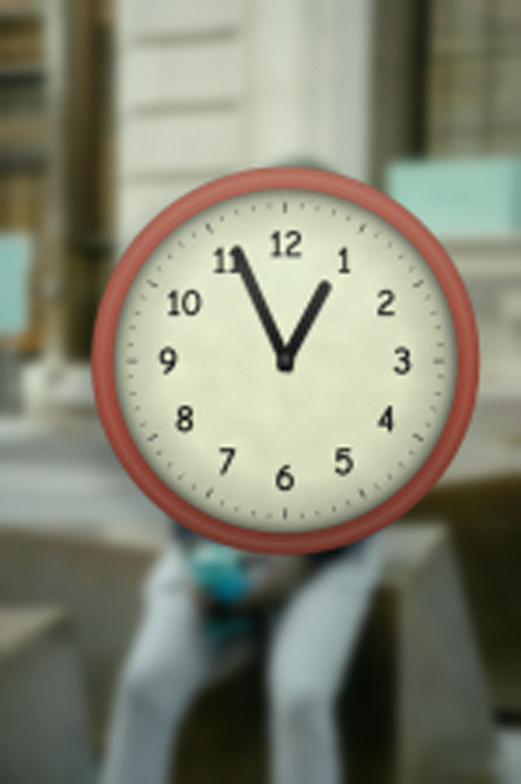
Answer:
12h56
